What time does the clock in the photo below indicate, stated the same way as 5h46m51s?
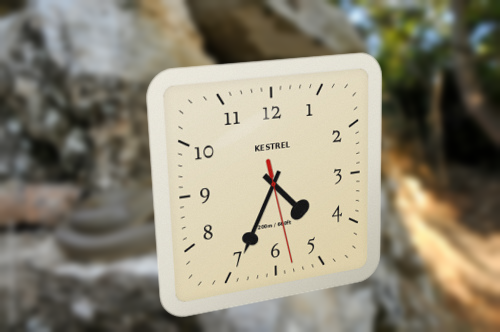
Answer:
4h34m28s
